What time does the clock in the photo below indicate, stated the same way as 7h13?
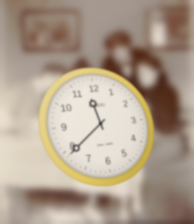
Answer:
11h39
